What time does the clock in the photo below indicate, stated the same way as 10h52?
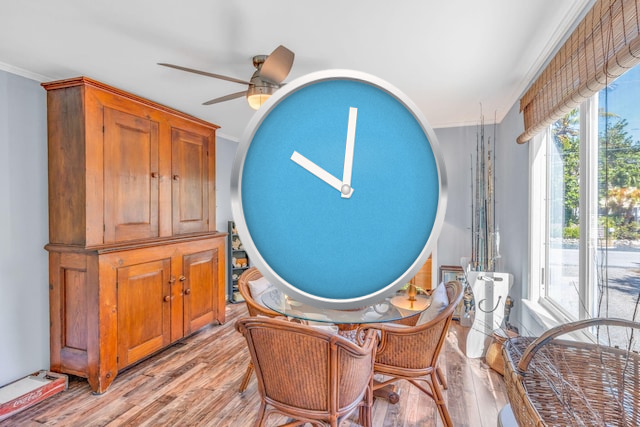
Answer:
10h01
